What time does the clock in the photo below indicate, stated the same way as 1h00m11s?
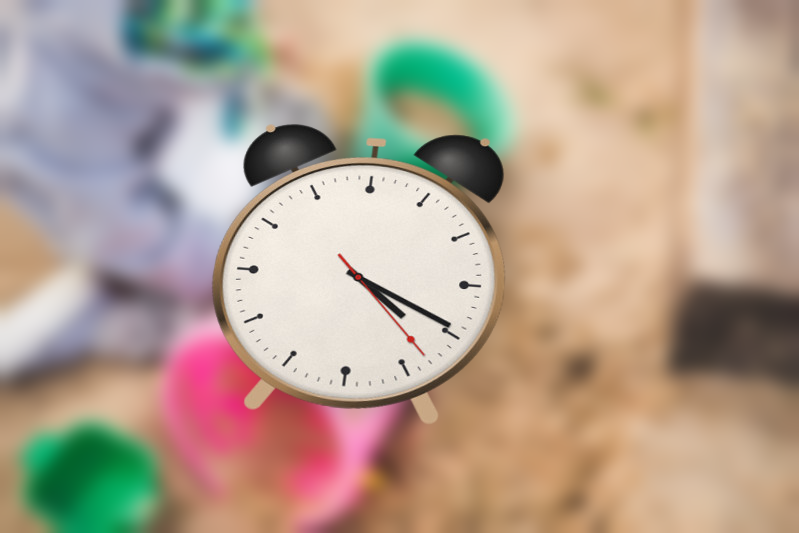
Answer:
4h19m23s
